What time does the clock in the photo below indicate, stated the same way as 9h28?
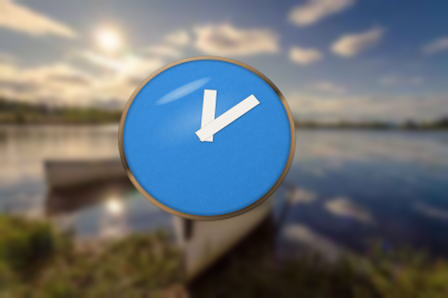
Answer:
12h09
